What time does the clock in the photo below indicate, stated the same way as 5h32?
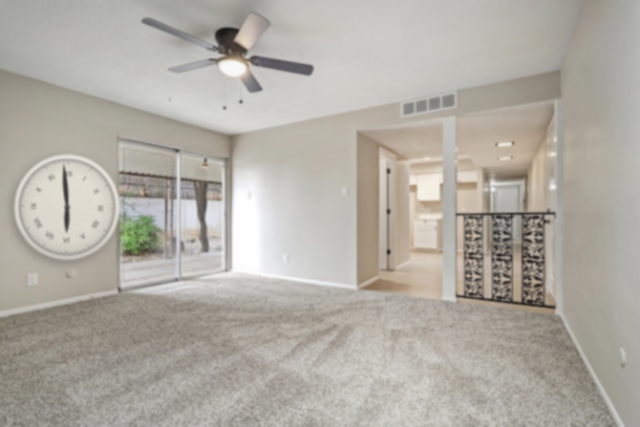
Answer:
5h59
